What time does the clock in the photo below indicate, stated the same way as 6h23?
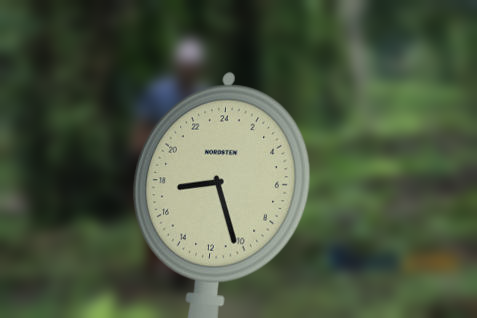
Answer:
17h26
